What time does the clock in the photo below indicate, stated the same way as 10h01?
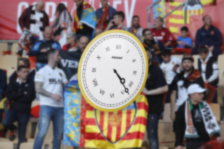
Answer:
4h23
